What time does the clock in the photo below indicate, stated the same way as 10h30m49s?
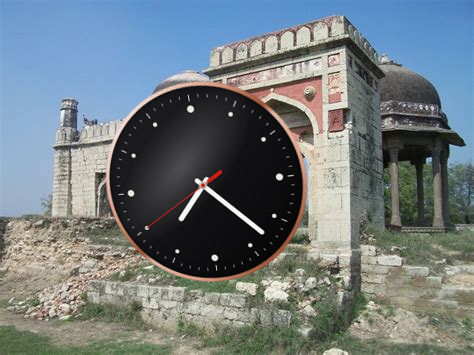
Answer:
7h22m40s
